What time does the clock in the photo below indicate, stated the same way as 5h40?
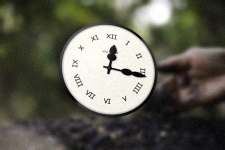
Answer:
12h16
